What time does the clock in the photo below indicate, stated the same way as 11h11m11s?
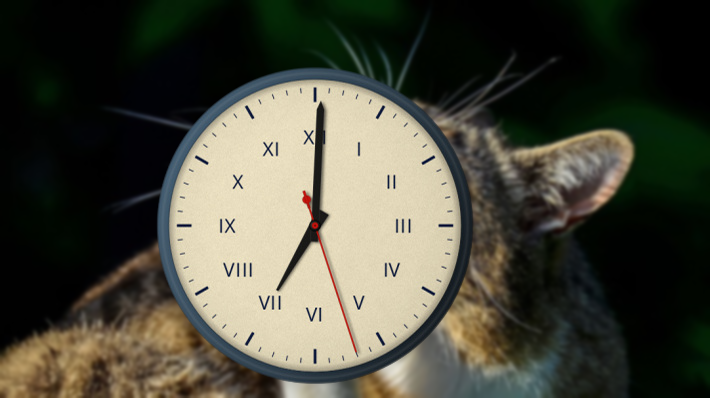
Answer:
7h00m27s
